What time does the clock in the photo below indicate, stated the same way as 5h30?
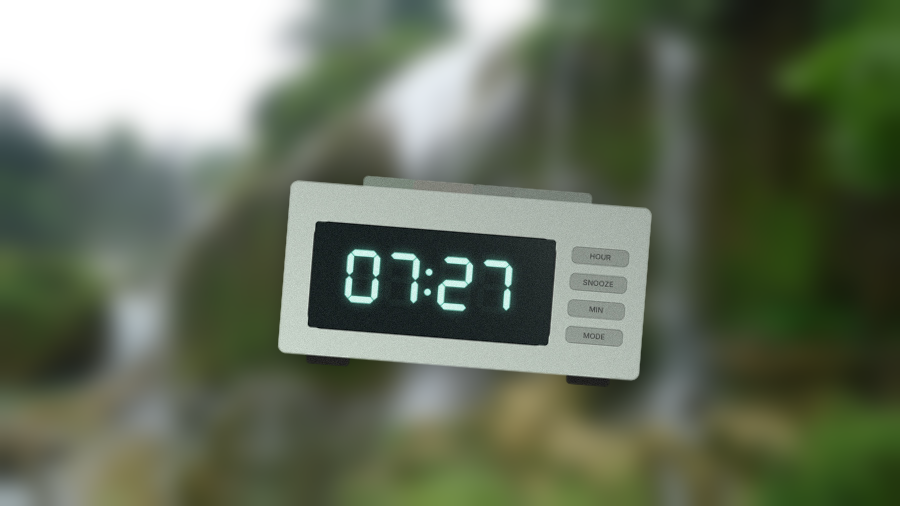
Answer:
7h27
